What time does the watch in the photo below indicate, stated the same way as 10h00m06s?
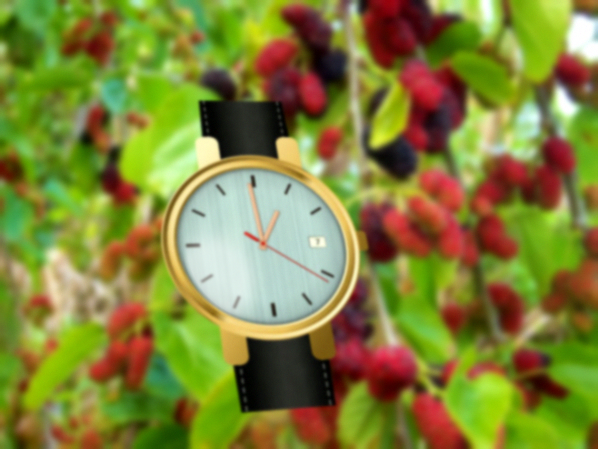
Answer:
12h59m21s
